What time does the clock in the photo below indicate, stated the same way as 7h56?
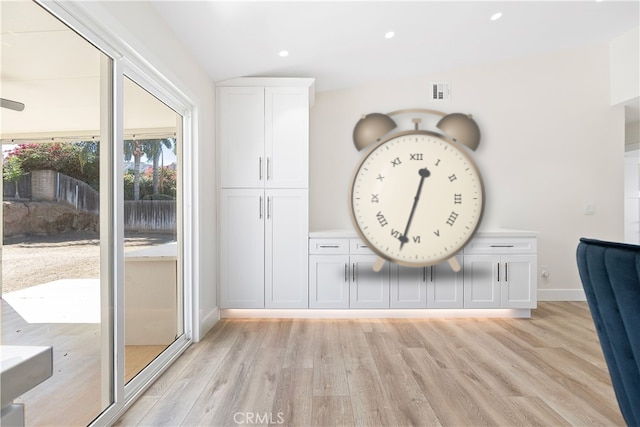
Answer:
12h33
